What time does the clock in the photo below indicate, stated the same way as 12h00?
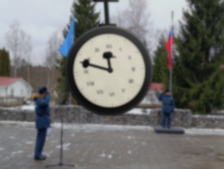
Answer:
11h48
